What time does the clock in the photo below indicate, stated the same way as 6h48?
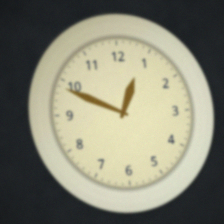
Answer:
12h49
